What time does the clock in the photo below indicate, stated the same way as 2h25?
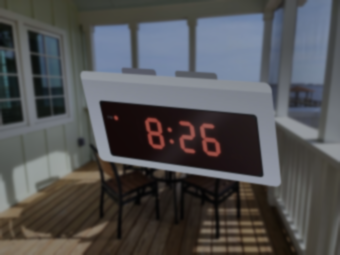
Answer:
8h26
